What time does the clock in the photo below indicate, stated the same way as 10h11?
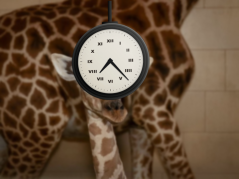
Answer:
7h23
